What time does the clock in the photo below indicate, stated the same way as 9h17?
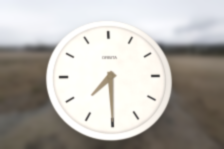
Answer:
7h30
